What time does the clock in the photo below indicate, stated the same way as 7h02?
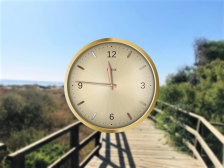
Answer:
11h46
